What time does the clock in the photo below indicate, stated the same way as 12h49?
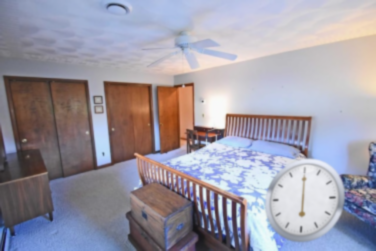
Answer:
6h00
